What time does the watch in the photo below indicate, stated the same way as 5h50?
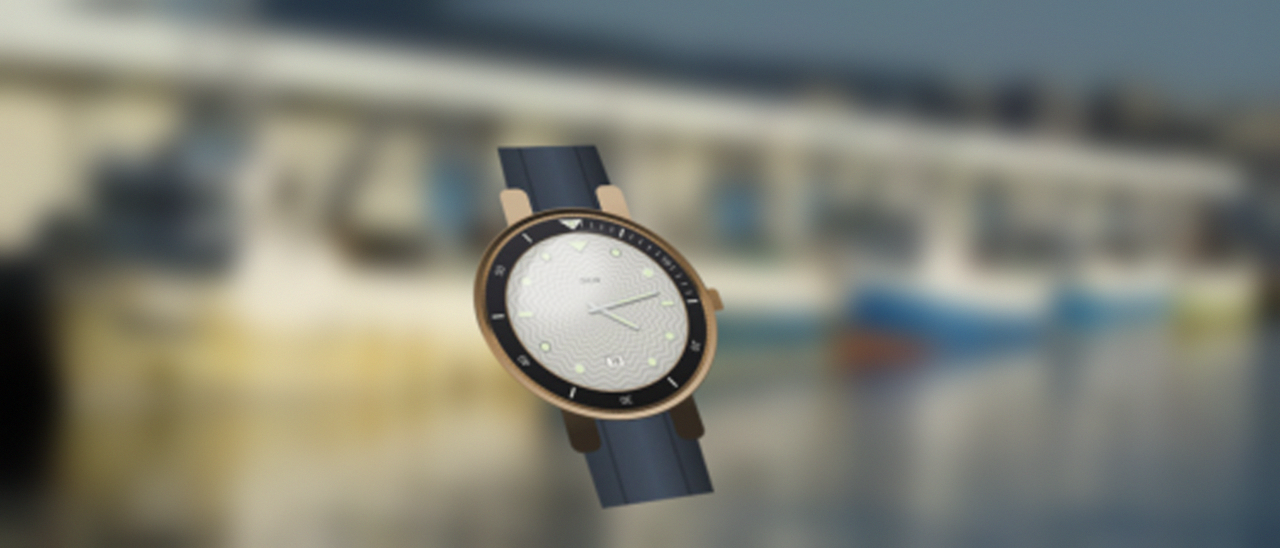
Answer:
4h13
